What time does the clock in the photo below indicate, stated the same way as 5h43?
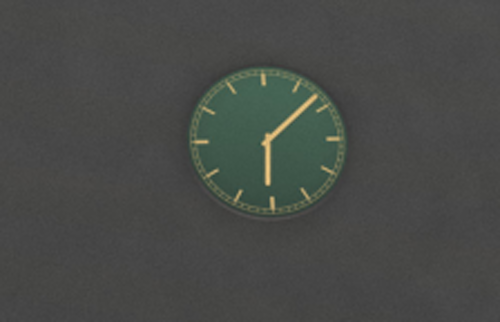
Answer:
6h08
